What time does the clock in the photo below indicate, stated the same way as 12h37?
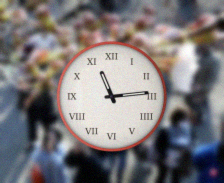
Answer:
11h14
